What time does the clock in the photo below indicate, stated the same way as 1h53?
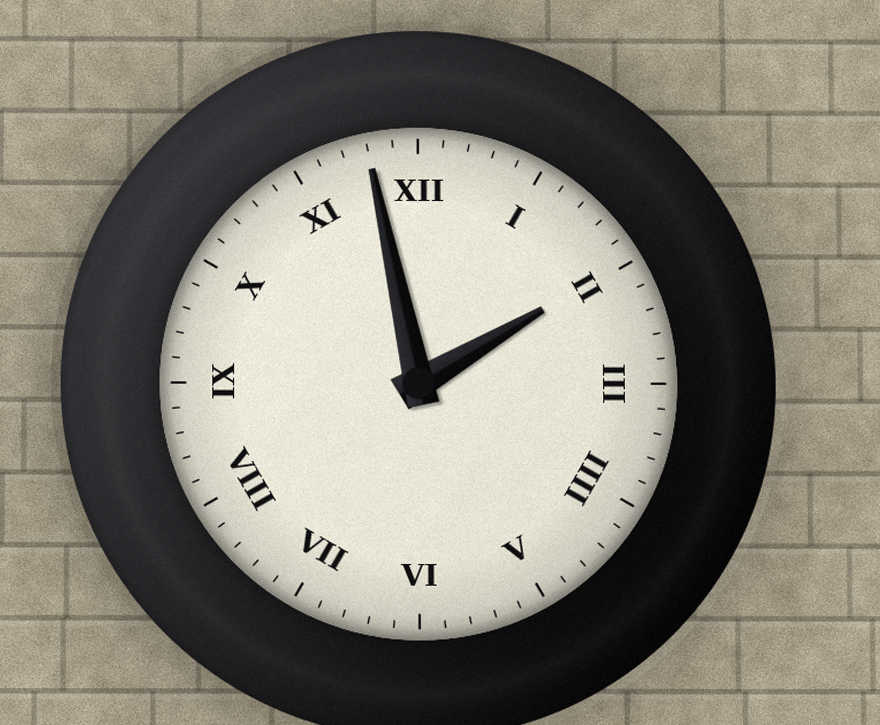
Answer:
1h58
